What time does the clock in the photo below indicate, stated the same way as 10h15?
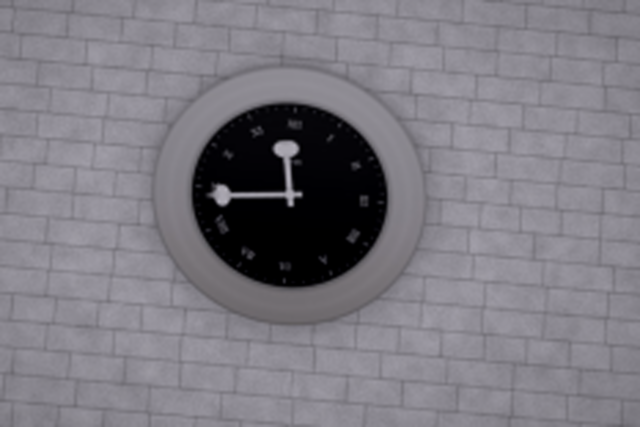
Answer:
11h44
